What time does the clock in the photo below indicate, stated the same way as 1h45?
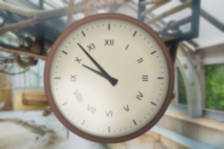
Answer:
9h53
